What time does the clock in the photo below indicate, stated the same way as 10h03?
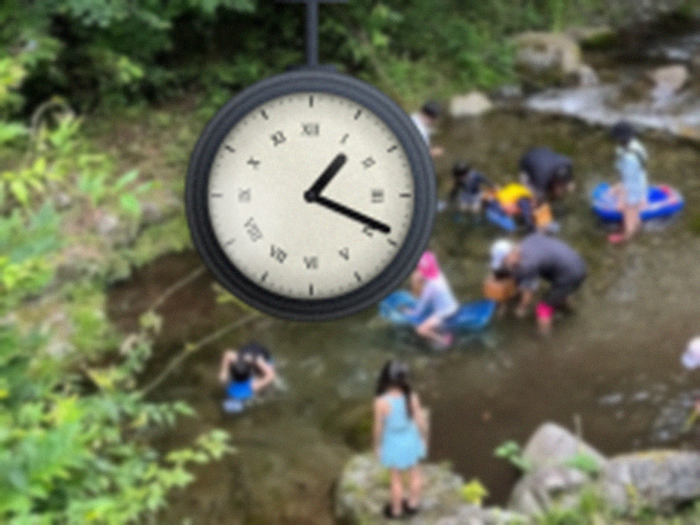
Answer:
1h19
